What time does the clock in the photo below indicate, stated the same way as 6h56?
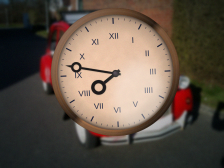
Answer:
7h47
